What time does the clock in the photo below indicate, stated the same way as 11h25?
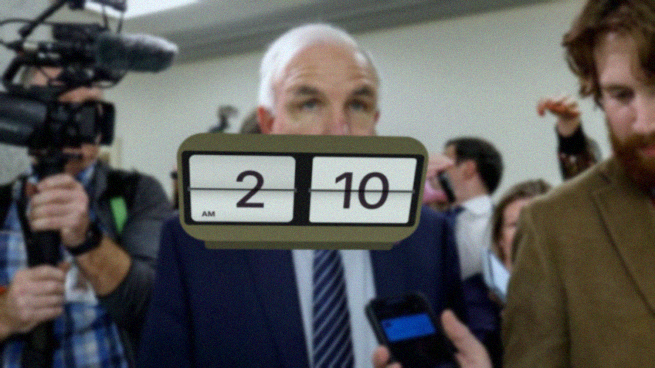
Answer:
2h10
